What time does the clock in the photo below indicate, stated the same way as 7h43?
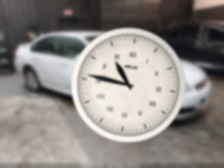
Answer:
10h46
